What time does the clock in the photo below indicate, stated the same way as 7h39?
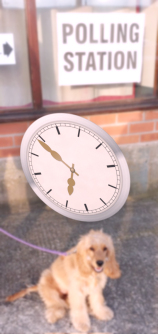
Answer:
6h54
